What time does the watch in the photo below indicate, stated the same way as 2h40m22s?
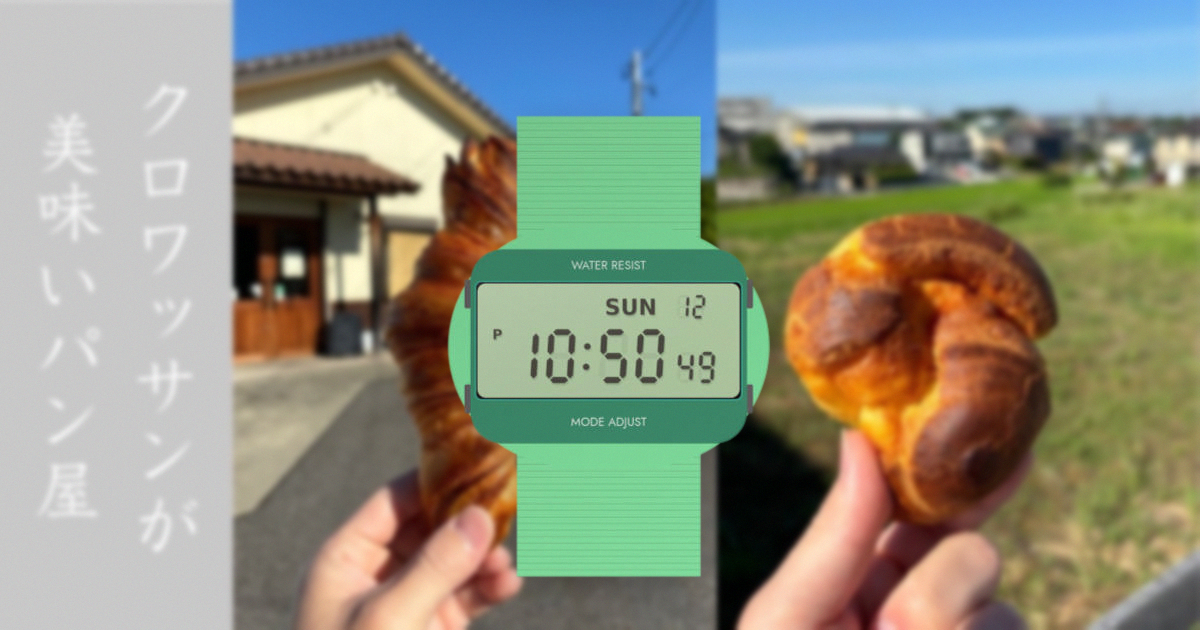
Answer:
10h50m49s
